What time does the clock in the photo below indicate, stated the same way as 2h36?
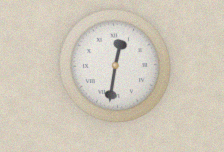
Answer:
12h32
